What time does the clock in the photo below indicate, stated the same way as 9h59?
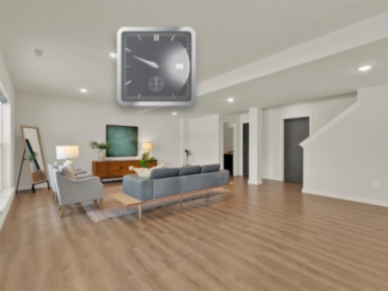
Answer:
9h49
